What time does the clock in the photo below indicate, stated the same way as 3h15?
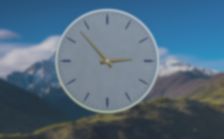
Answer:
2h53
